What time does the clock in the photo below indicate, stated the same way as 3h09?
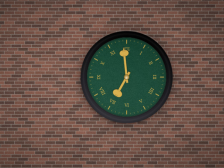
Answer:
6h59
